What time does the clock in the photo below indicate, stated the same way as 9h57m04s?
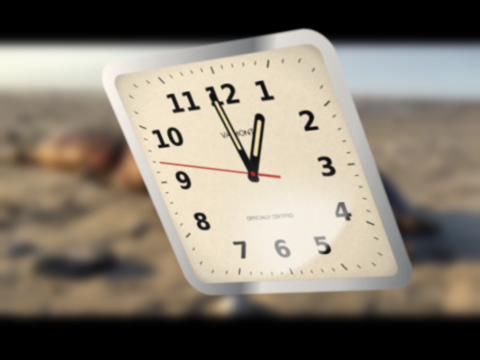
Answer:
12h58m47s
